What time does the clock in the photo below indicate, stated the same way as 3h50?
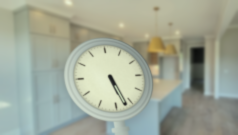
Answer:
5h27
